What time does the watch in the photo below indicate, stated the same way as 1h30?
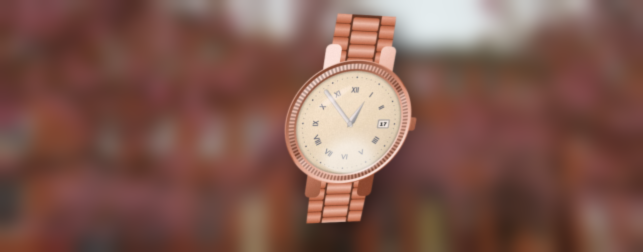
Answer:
12h53
